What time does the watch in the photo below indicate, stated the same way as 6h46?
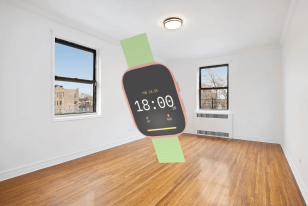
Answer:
18h00
